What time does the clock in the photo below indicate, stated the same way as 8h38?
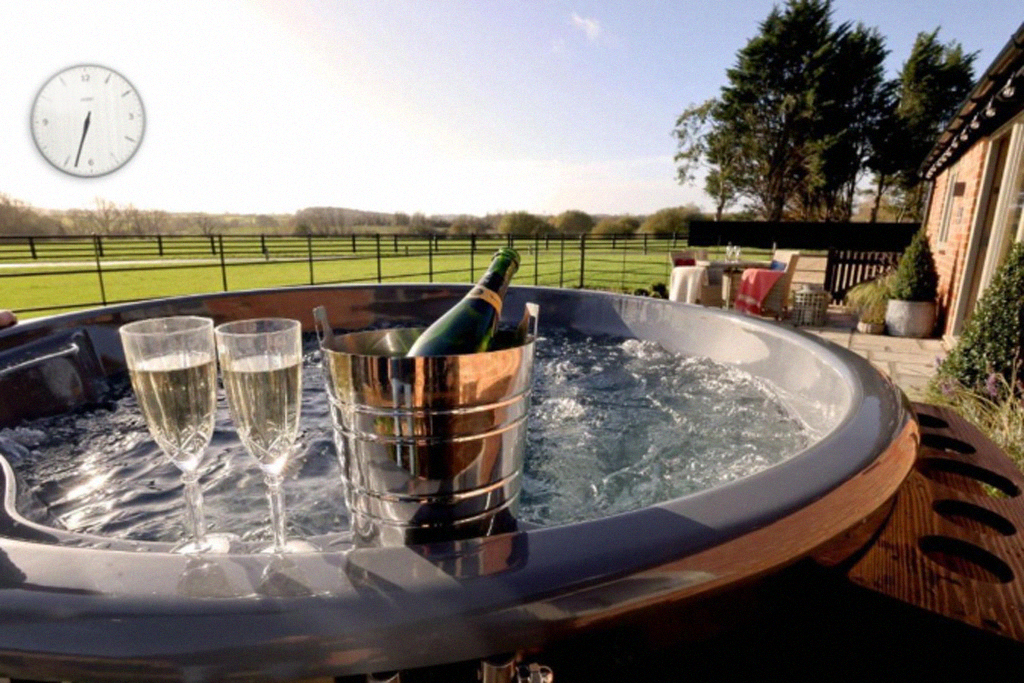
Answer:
6h33
